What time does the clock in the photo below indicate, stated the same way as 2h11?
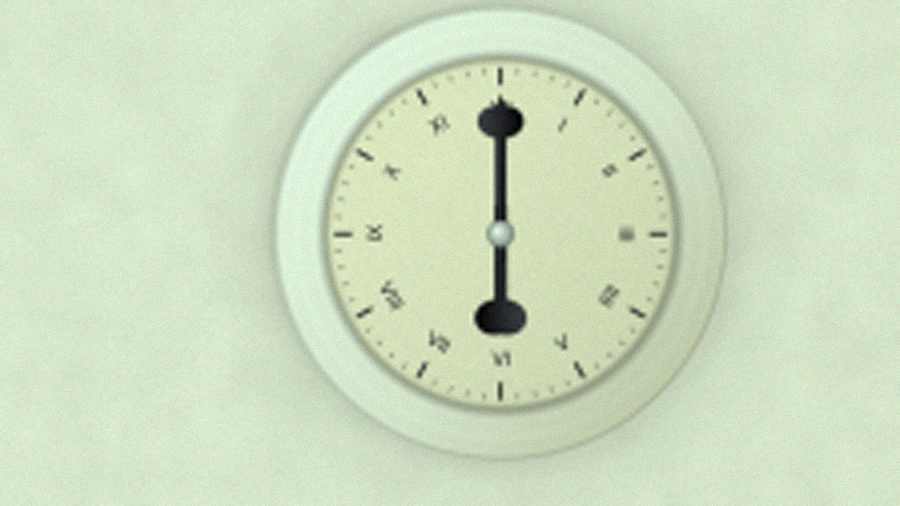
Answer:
6h00
